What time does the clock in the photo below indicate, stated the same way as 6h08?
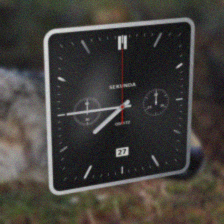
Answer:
7h45
